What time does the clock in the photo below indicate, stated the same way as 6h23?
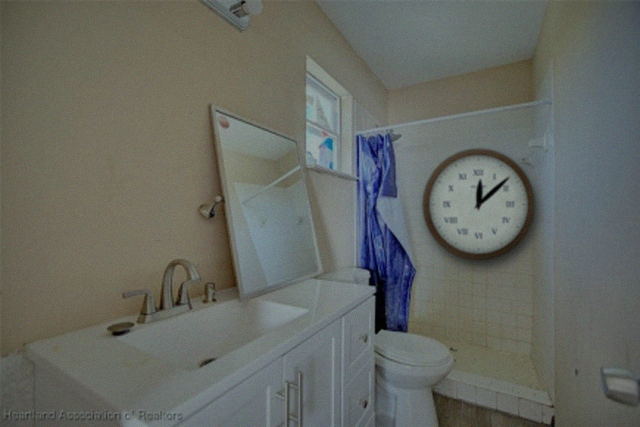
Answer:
12h08
